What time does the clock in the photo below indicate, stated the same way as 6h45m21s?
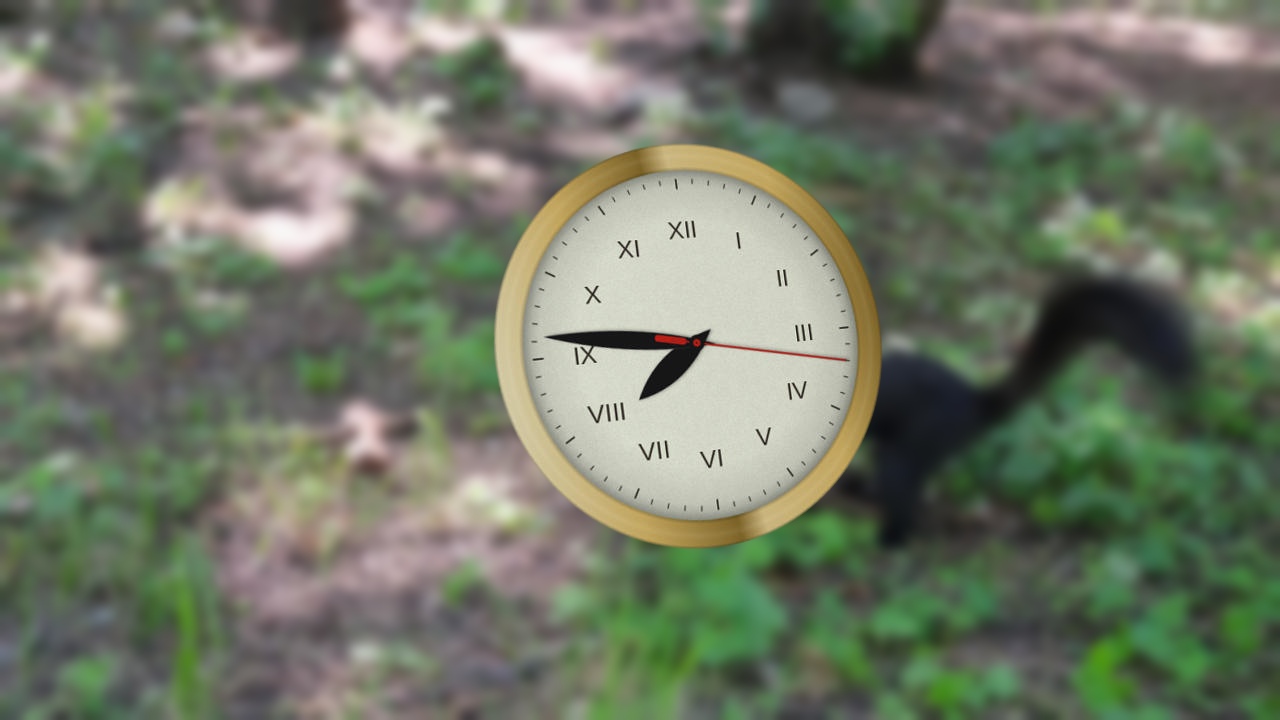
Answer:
7h46m17s
